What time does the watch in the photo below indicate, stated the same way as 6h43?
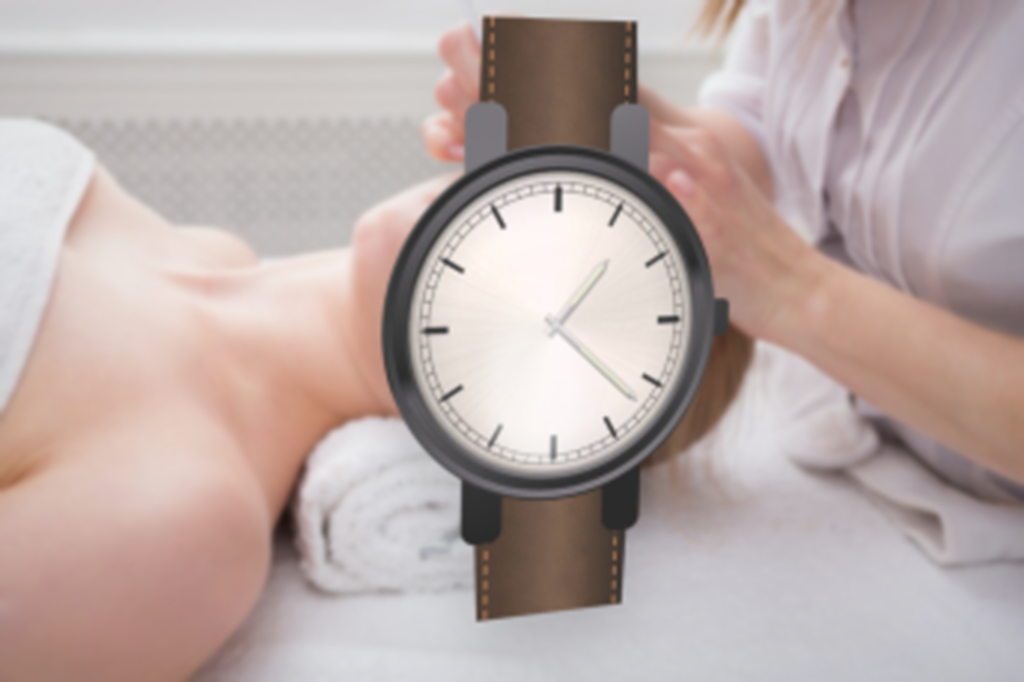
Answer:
1h22
